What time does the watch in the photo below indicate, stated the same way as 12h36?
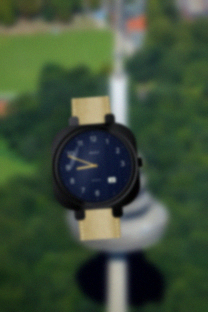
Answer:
8h49
